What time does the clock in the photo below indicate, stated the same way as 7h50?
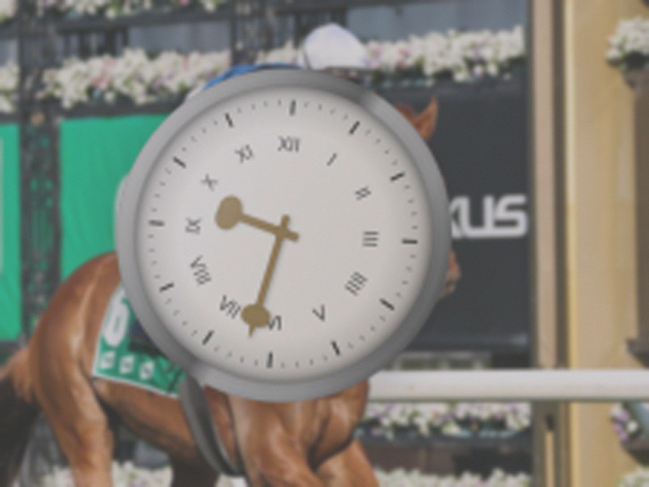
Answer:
9h32
